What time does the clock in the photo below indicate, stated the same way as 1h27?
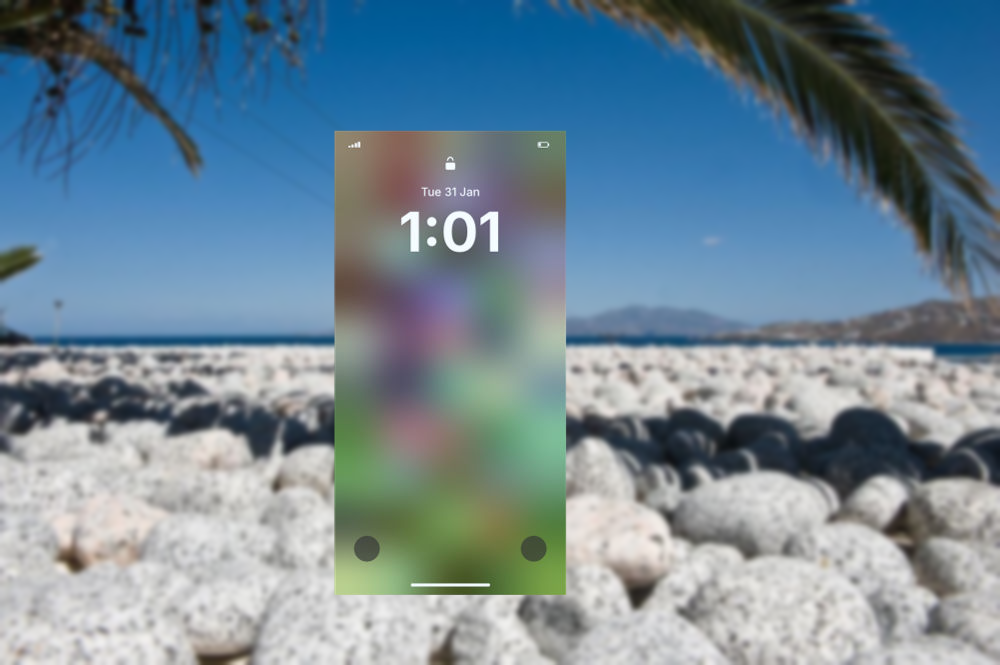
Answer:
1h01
